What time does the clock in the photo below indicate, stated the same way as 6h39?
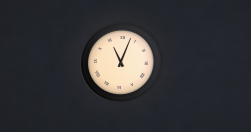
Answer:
11h03
